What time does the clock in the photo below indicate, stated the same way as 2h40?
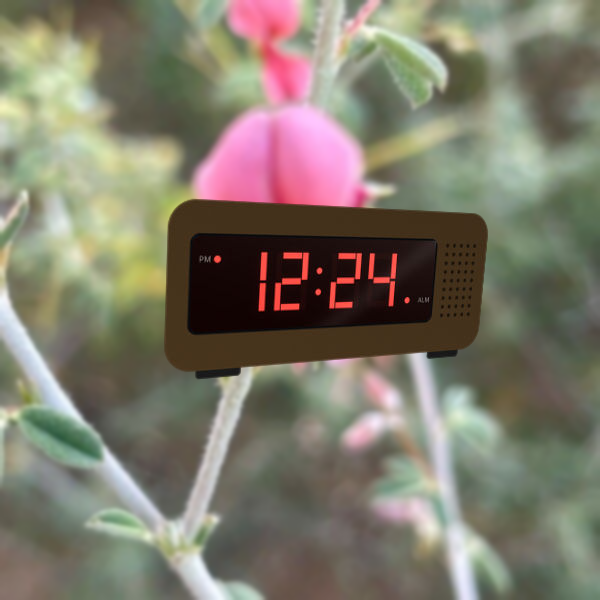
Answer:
12h24
